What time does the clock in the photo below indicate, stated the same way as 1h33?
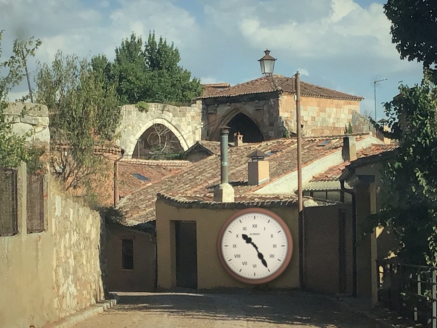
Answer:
10h25
